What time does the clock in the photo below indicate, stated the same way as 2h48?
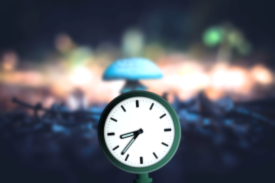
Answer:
8h37
